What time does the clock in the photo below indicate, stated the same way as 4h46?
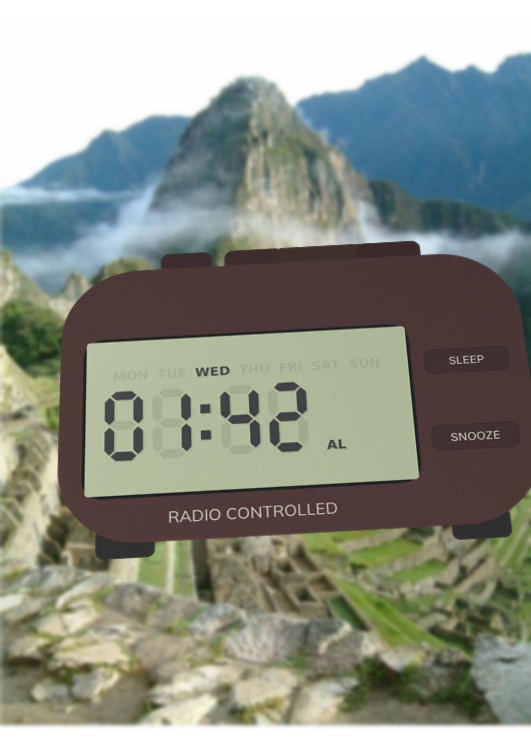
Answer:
1h42
